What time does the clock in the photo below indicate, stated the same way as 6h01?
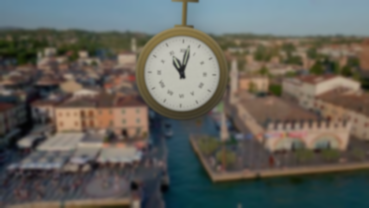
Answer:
11h02
